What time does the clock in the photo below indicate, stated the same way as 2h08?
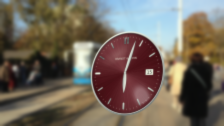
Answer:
6h03
